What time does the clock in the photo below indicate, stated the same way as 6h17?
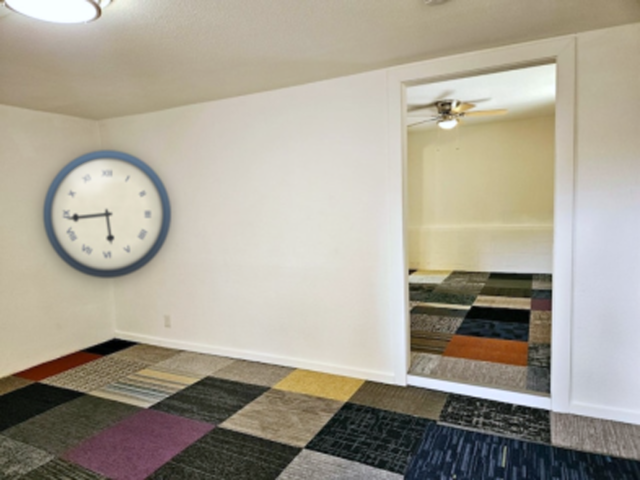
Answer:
5h44
